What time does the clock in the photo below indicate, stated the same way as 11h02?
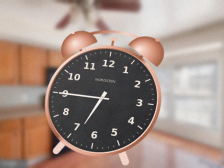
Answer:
6h45
